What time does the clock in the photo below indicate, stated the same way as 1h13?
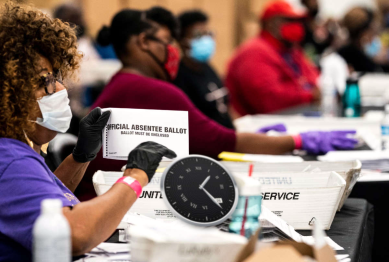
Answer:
1h24
